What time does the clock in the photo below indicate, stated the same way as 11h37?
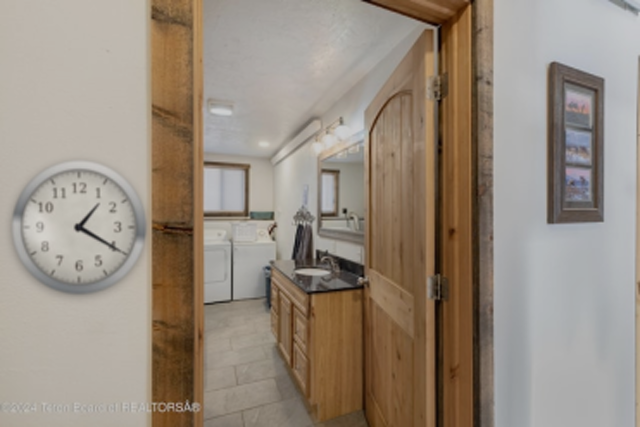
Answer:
1h20
